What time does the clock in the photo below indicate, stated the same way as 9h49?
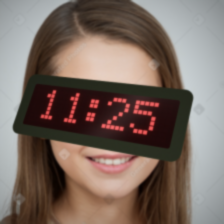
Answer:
11h25
